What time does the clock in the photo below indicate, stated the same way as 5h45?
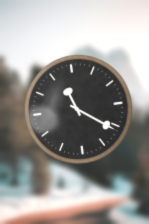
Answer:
11h21
